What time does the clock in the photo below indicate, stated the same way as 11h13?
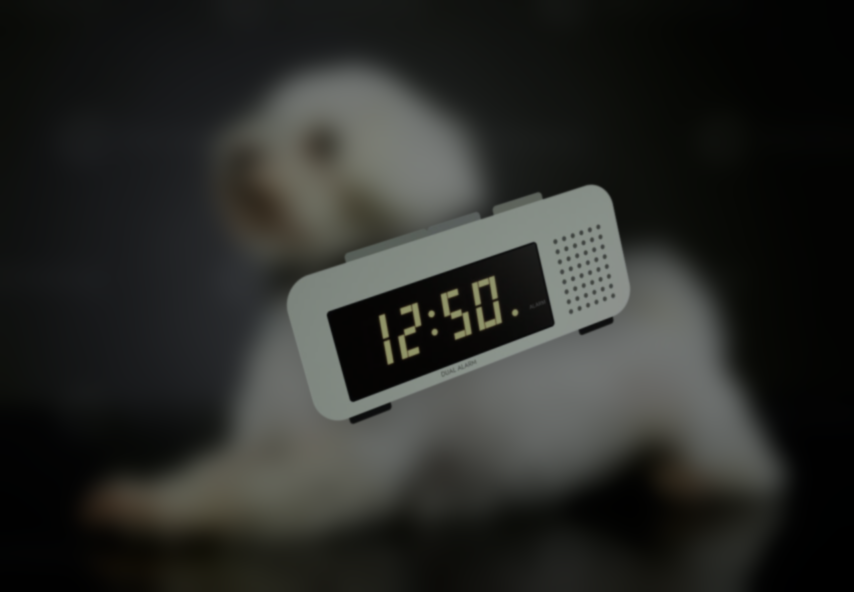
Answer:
12h50
